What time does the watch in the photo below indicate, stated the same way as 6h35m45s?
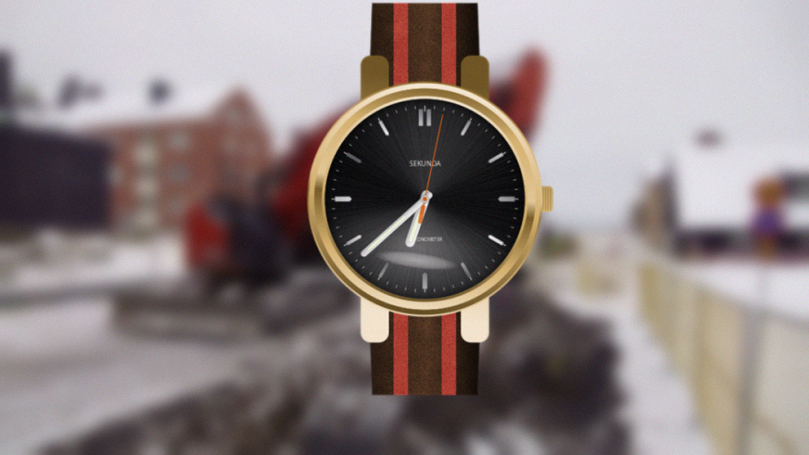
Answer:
6h38m02s
